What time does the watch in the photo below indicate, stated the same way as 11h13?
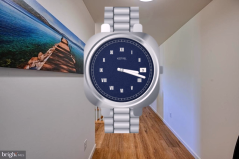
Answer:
3h18
